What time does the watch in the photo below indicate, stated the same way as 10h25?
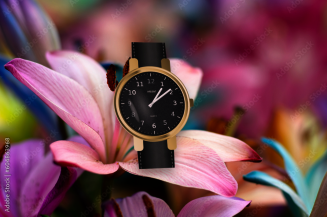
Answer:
1h09
